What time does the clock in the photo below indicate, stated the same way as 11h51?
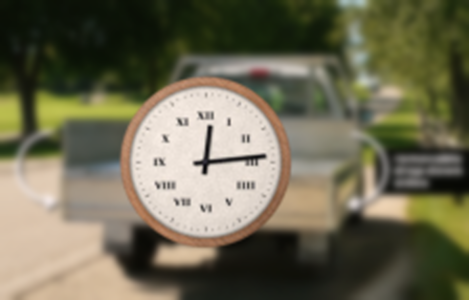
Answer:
12h14
